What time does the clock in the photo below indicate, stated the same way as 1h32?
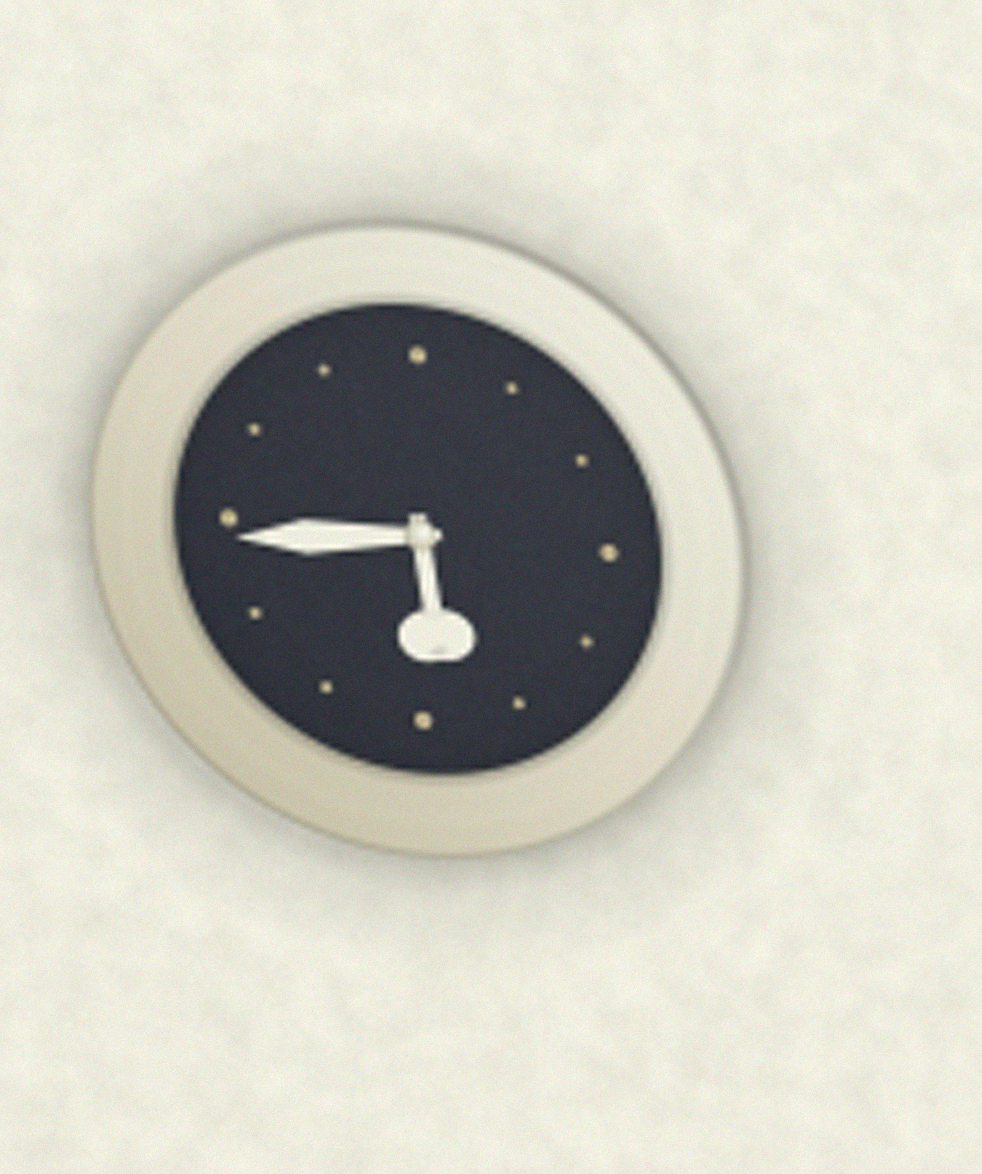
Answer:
5h44
